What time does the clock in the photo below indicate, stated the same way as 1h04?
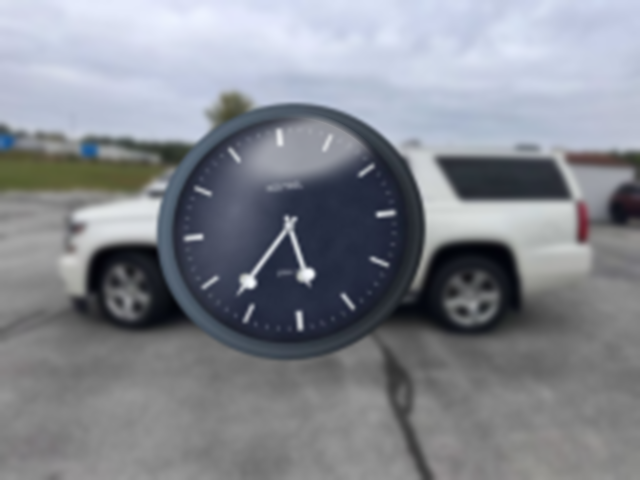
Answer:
5h37
